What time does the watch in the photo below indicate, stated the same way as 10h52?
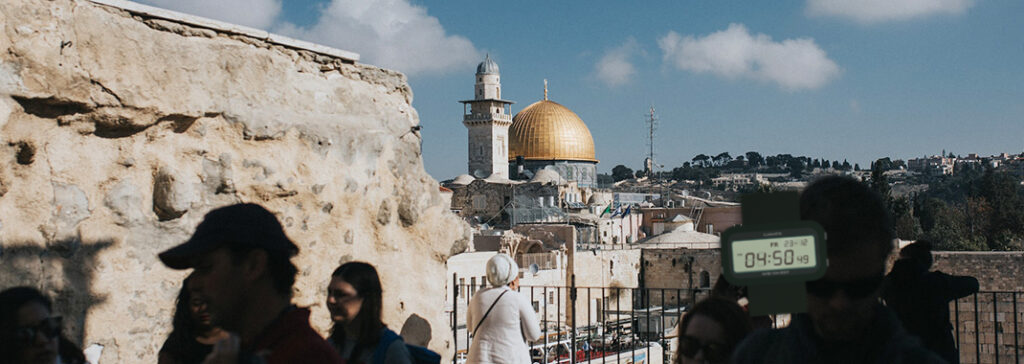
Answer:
4h50
